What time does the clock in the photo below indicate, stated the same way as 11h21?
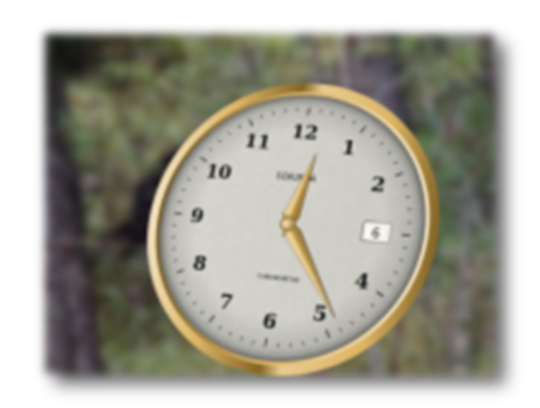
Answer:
12h24
